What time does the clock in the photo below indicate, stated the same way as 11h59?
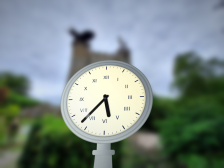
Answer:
5h37
